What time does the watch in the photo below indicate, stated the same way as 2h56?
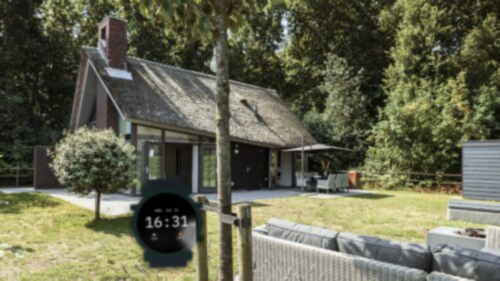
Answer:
16h31
